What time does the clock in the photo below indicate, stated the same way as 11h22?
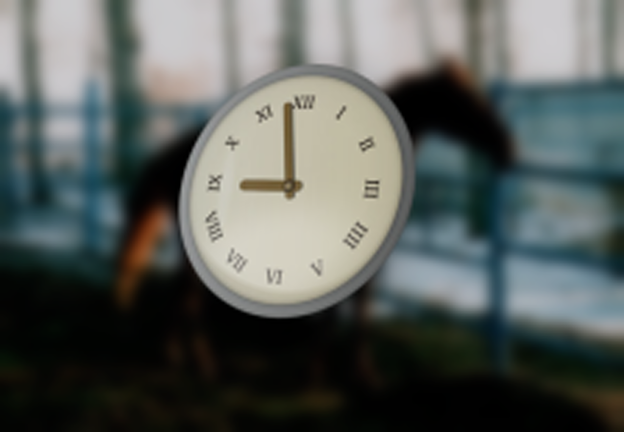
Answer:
8h58
